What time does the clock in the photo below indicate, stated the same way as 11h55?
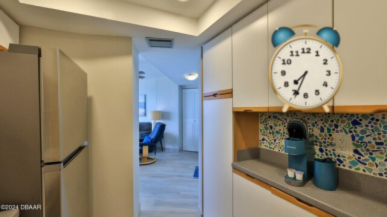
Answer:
7h34
